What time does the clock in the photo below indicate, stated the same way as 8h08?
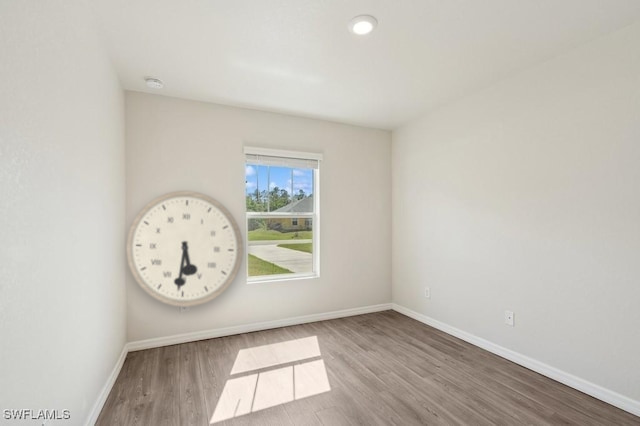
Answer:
5h31
